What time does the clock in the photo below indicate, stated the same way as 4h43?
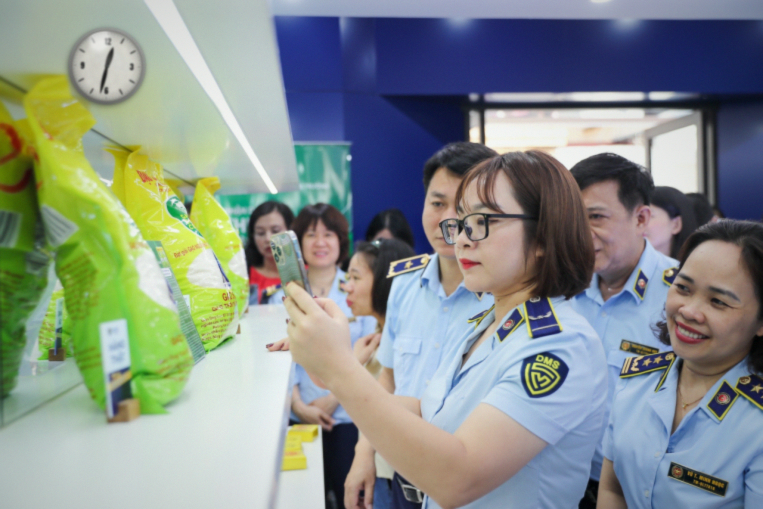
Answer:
12h32
